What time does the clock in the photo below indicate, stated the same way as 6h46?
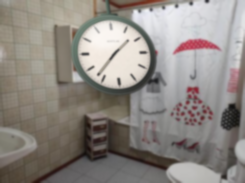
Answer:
1h37
